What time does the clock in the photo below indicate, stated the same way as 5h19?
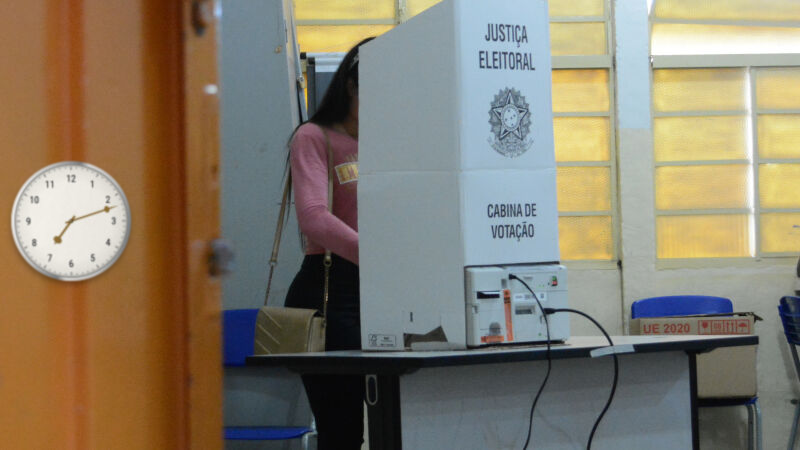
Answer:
7h12
